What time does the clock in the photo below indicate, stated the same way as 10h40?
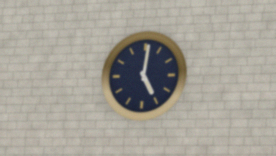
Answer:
5h01
